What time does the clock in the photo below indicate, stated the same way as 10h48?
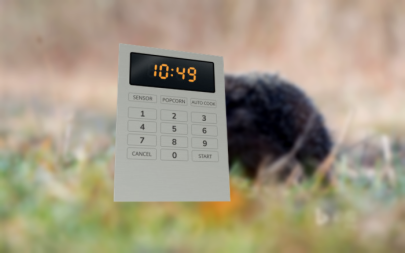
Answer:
10h49
